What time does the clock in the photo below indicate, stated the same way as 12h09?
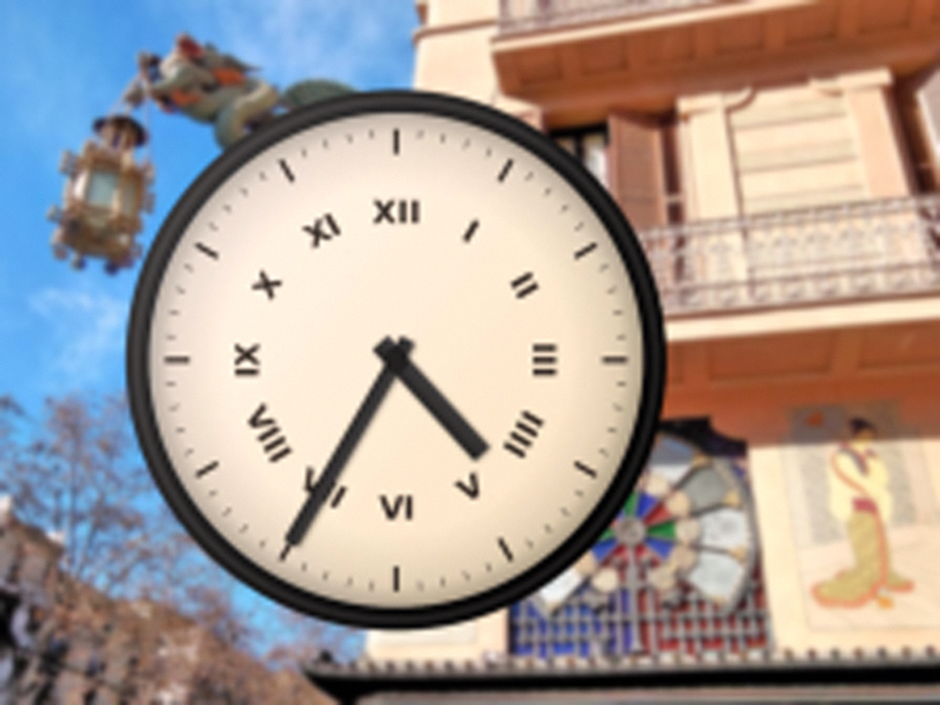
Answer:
4h35
